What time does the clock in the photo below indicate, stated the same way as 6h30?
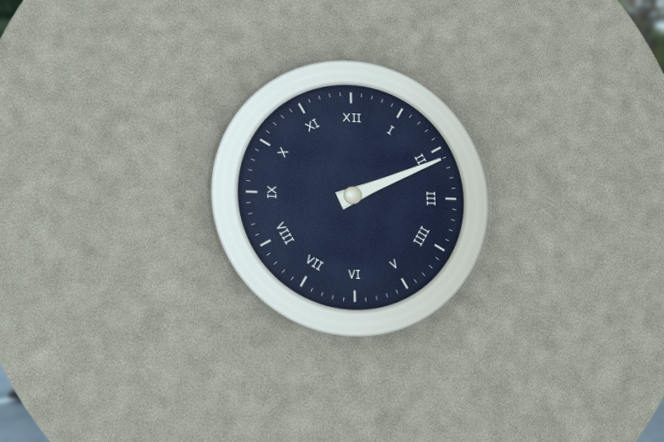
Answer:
2h11
